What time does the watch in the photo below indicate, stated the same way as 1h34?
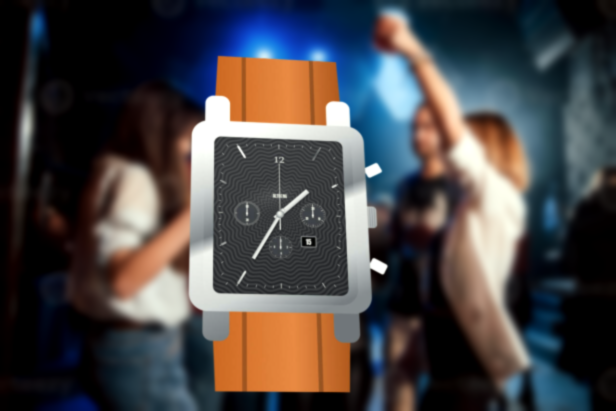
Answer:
1h35
